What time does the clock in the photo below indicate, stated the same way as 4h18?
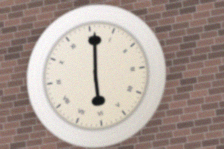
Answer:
6h01
